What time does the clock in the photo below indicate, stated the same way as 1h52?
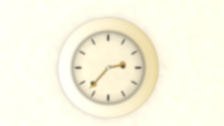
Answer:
2h37
